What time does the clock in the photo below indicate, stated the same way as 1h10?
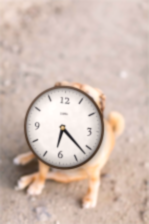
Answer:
6h22
